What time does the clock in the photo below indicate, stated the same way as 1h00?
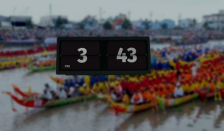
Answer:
3h43
